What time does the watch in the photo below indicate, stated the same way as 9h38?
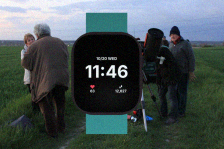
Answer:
11h46
